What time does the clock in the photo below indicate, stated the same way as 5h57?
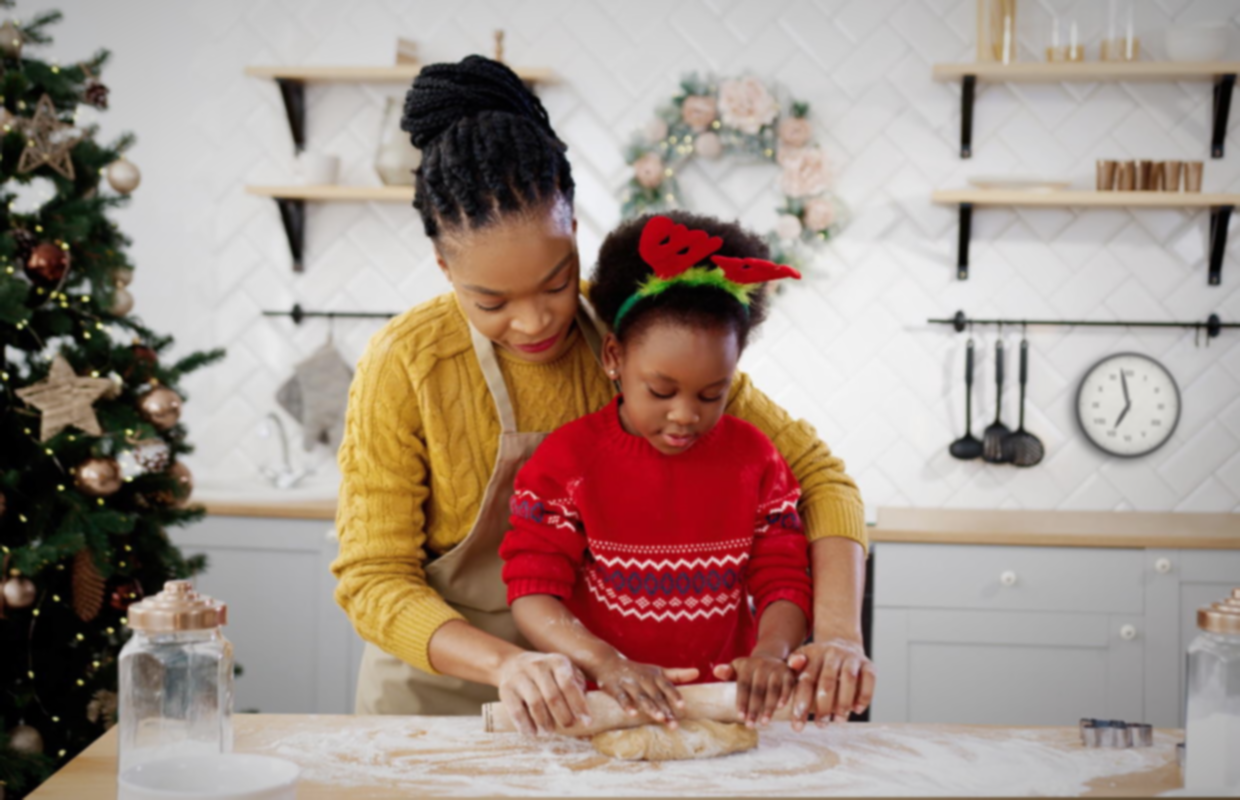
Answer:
6h58
